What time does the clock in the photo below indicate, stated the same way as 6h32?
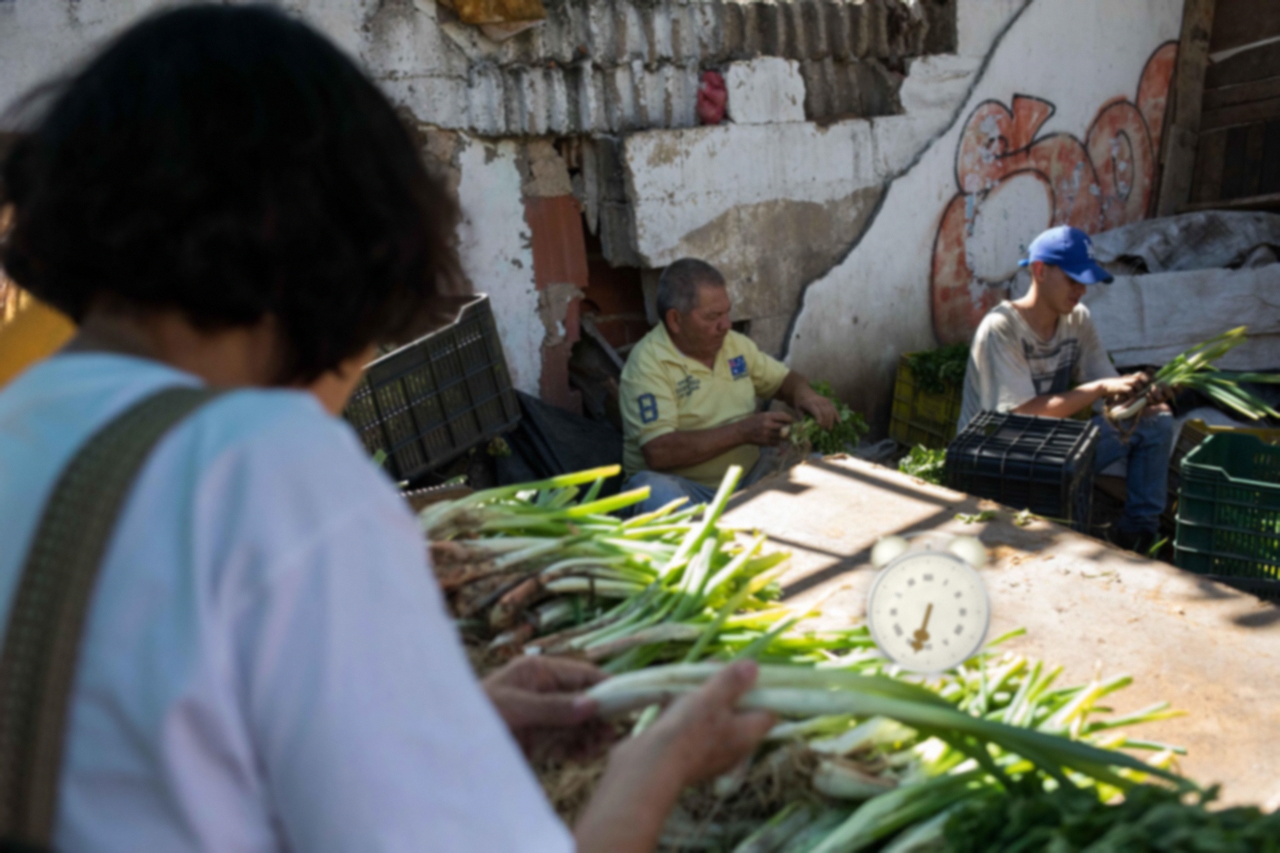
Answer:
6h33
